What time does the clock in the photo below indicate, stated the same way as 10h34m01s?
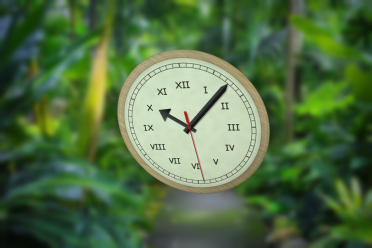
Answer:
10h07m29s
